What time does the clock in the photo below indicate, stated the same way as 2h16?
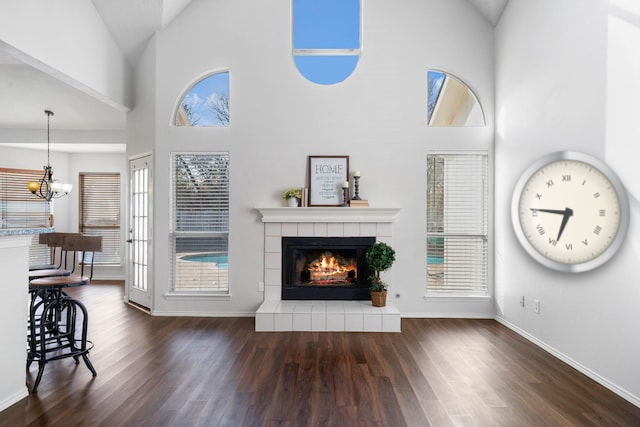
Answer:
6h46
